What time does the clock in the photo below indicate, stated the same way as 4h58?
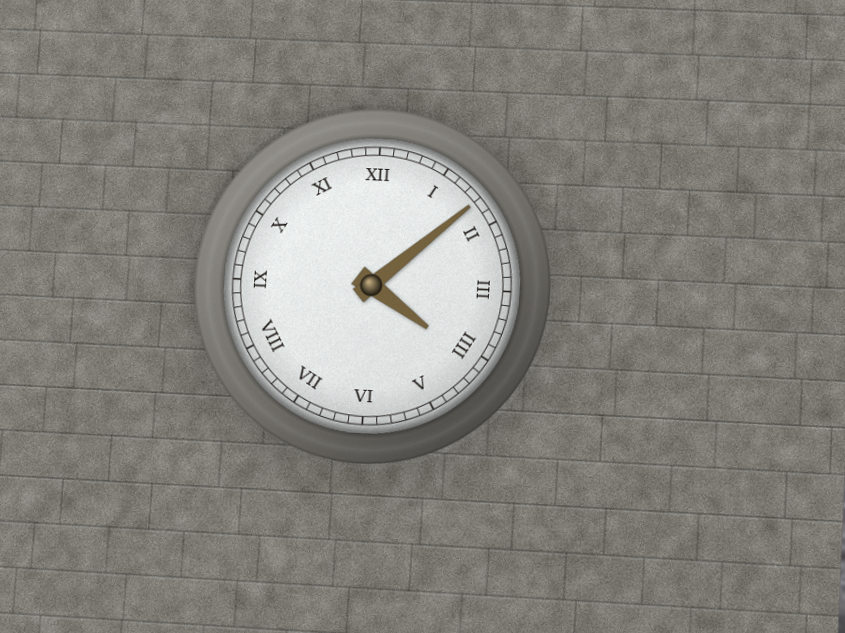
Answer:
4h08
